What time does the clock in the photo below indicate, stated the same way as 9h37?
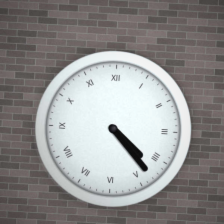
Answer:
4h23
